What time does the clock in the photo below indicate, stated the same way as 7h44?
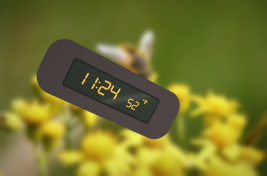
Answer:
11h24
